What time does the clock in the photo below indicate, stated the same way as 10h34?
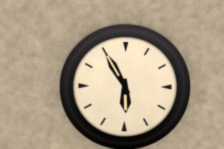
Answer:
5h55
